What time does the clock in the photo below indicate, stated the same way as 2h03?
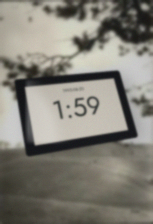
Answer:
1h59
